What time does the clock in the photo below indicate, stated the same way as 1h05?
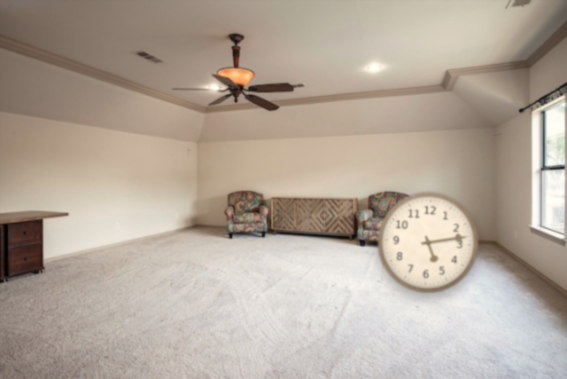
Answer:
5h13
